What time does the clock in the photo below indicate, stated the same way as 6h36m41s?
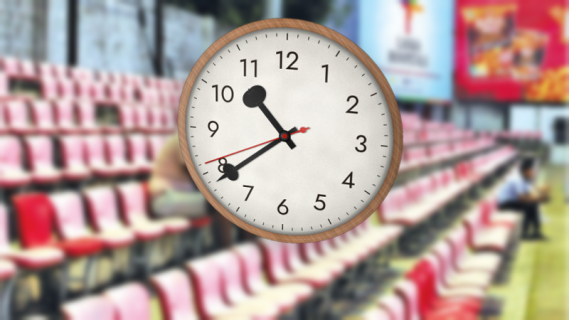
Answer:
10h38m41s
